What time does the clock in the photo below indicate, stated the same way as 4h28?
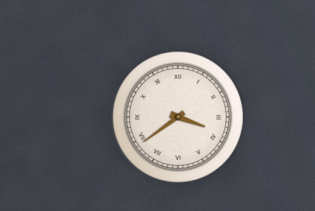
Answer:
3h39
